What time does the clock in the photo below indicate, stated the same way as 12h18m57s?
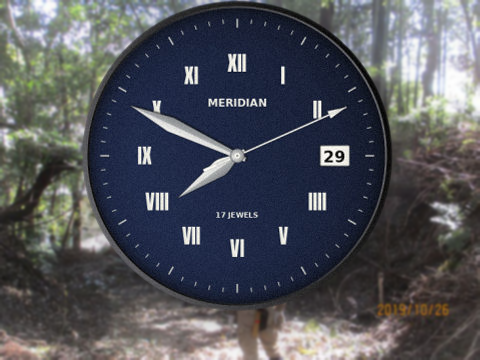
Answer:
7h49m11s
